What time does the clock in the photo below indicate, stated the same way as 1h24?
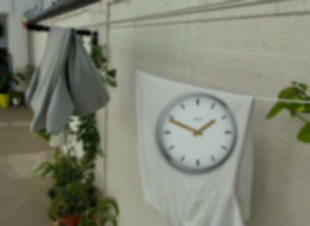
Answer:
1h49
